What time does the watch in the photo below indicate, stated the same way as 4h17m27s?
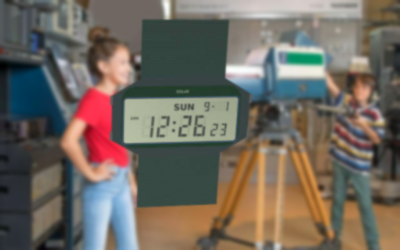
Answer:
12h26m23s
